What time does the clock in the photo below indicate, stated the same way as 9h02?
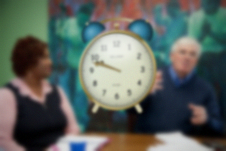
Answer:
9h48
